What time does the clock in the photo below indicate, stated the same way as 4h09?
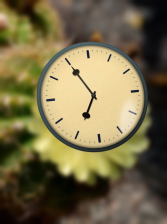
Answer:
6h55
